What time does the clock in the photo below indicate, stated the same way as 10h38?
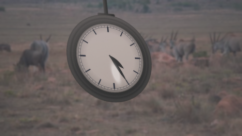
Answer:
4h25
